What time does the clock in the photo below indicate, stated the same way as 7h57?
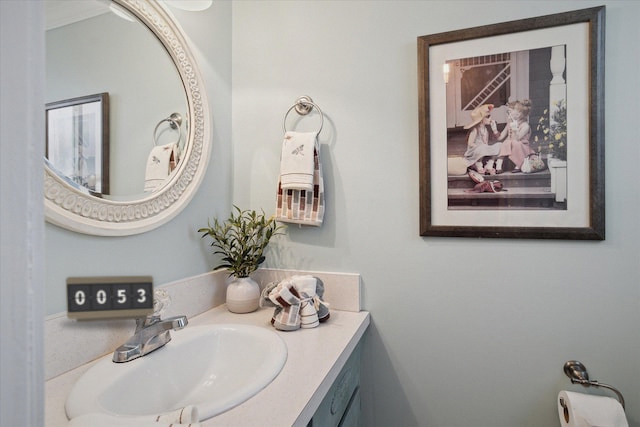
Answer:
0h53
